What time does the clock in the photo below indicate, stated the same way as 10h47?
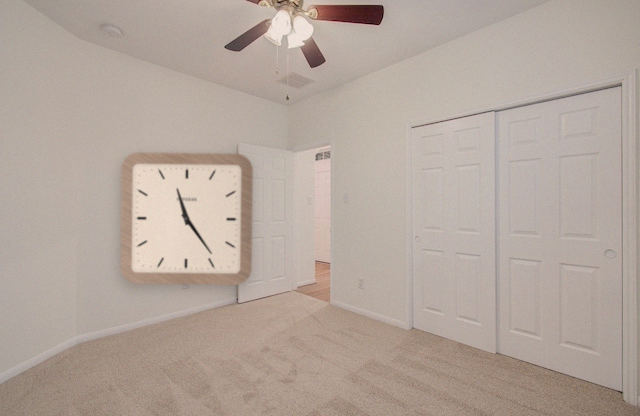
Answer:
11h24
